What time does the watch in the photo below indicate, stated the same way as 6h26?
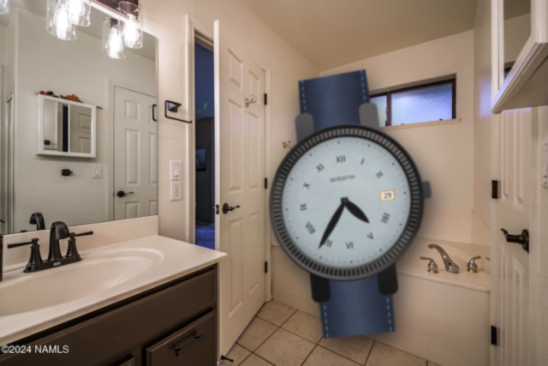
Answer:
4h36
